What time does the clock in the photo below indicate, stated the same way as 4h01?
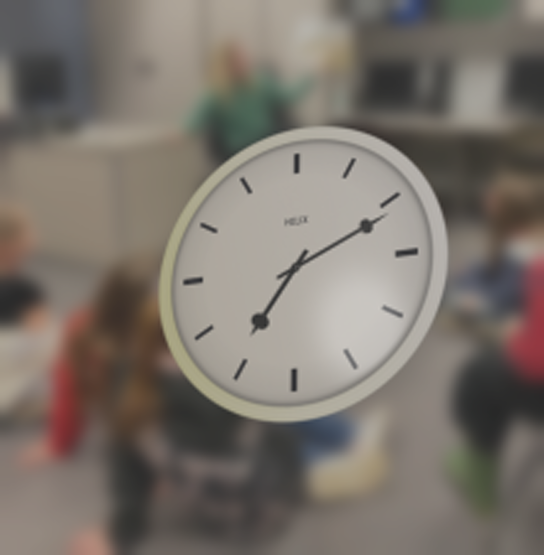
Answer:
7h11
